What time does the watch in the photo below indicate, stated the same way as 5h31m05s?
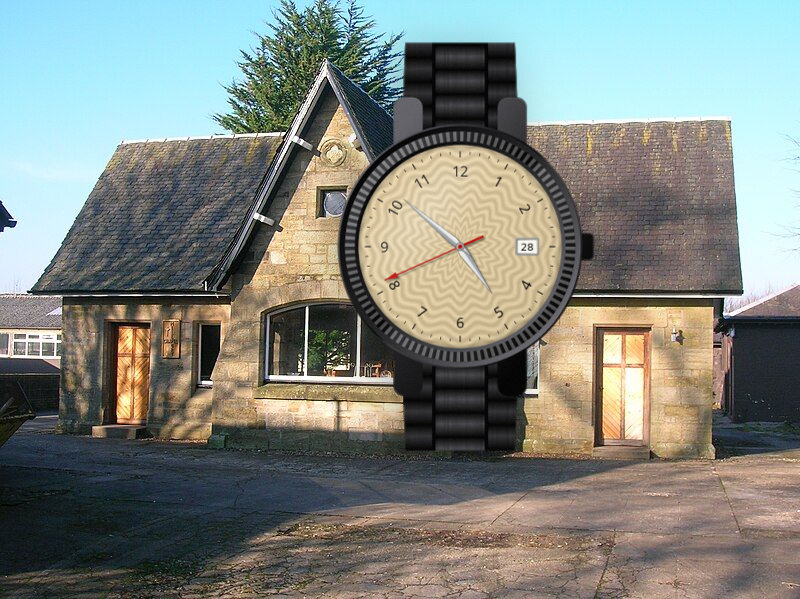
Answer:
4h51m41s
